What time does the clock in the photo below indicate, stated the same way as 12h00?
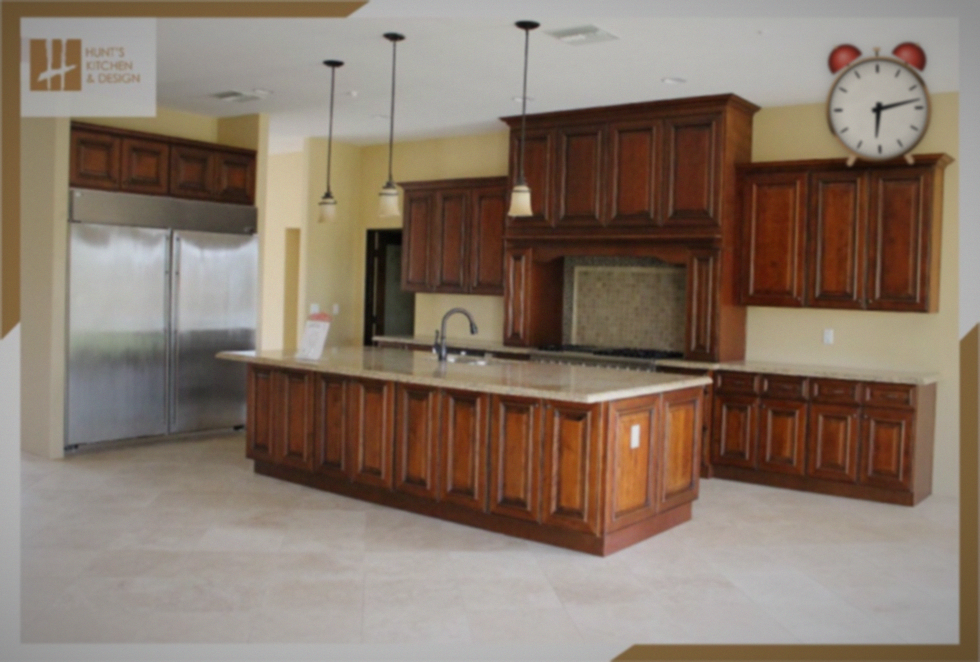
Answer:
6h13
